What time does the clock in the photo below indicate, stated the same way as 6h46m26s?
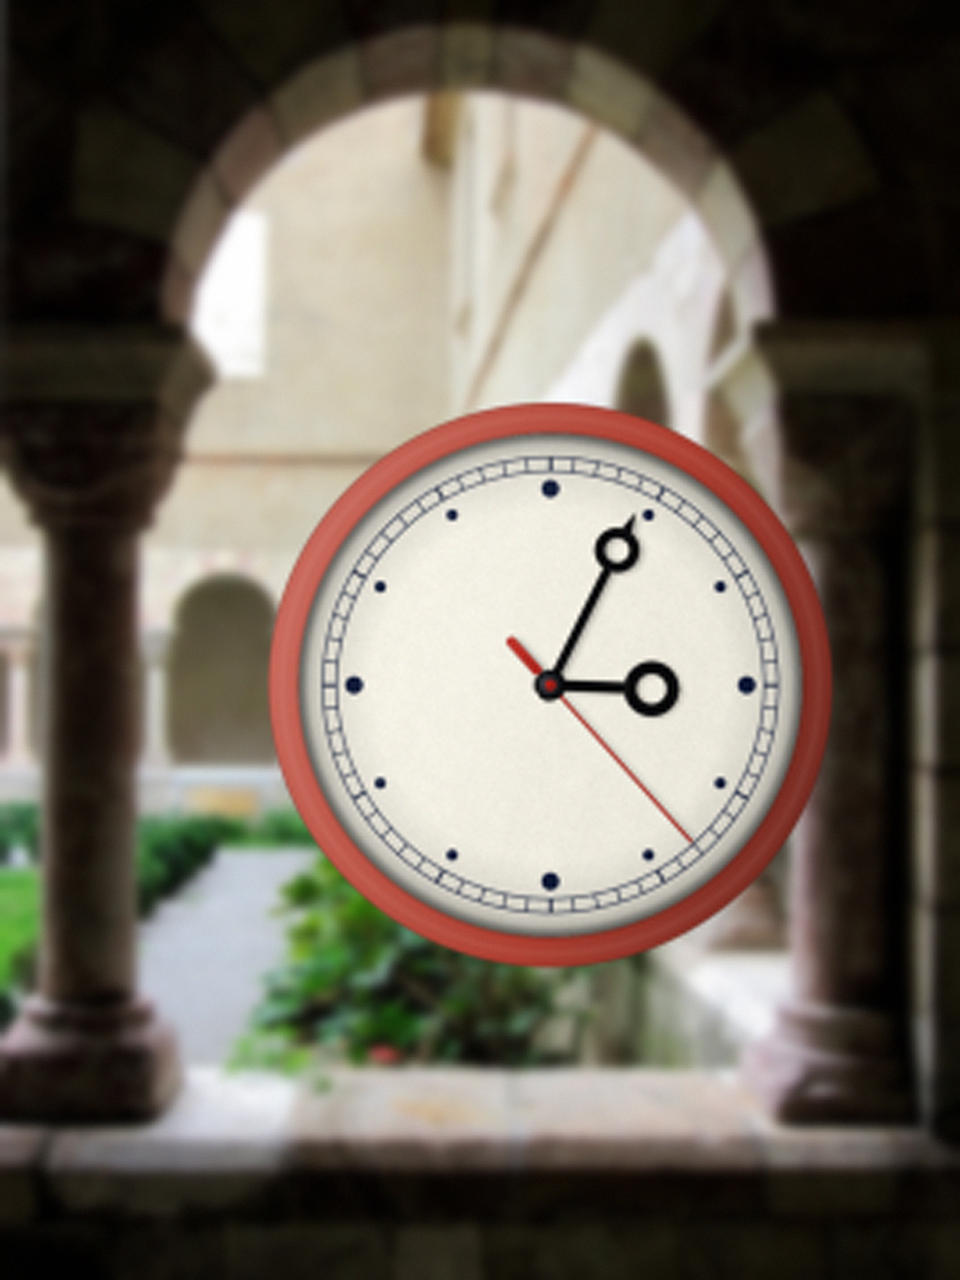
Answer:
3h04m23s
